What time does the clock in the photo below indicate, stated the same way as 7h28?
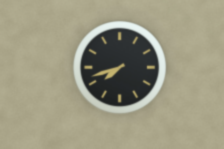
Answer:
7h42
